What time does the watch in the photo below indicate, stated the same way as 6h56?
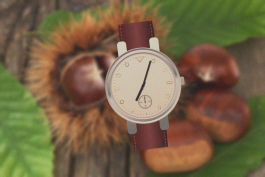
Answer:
7h04
